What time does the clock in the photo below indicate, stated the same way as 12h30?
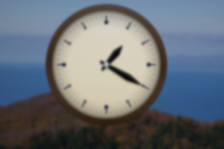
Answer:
1h20
